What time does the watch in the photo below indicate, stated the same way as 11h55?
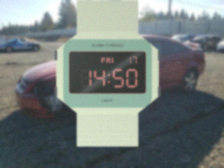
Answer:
14h50
